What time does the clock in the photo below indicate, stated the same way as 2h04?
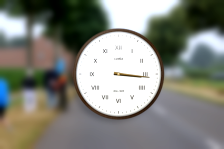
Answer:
3h16
